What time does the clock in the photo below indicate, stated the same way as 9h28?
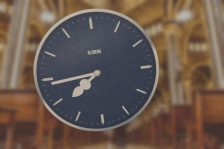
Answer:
7h44
